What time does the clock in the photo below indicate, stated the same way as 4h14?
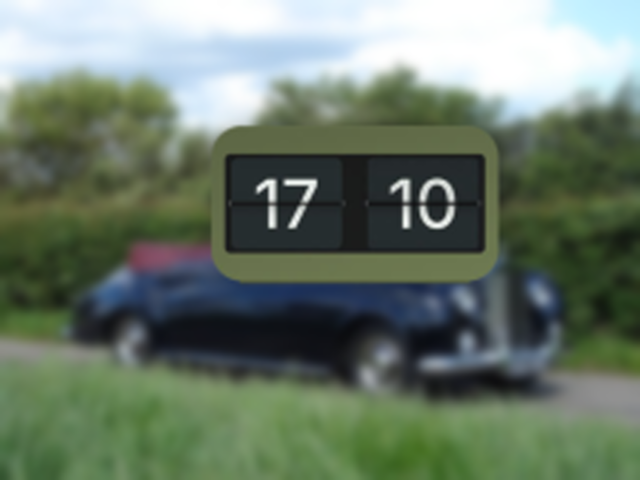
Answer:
17h10
